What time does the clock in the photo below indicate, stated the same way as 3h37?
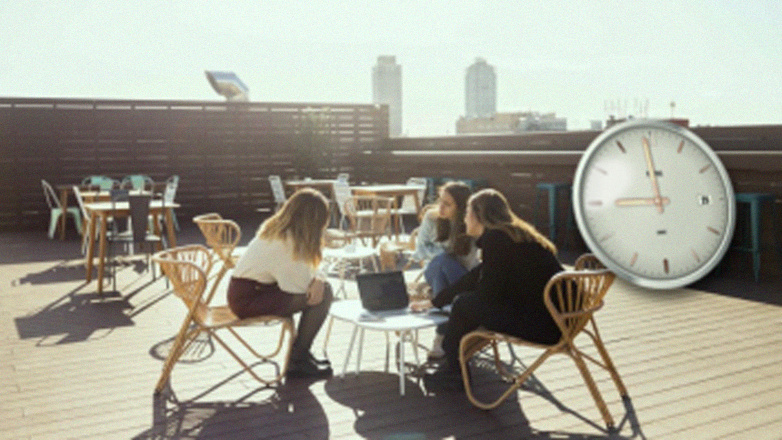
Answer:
8h59
